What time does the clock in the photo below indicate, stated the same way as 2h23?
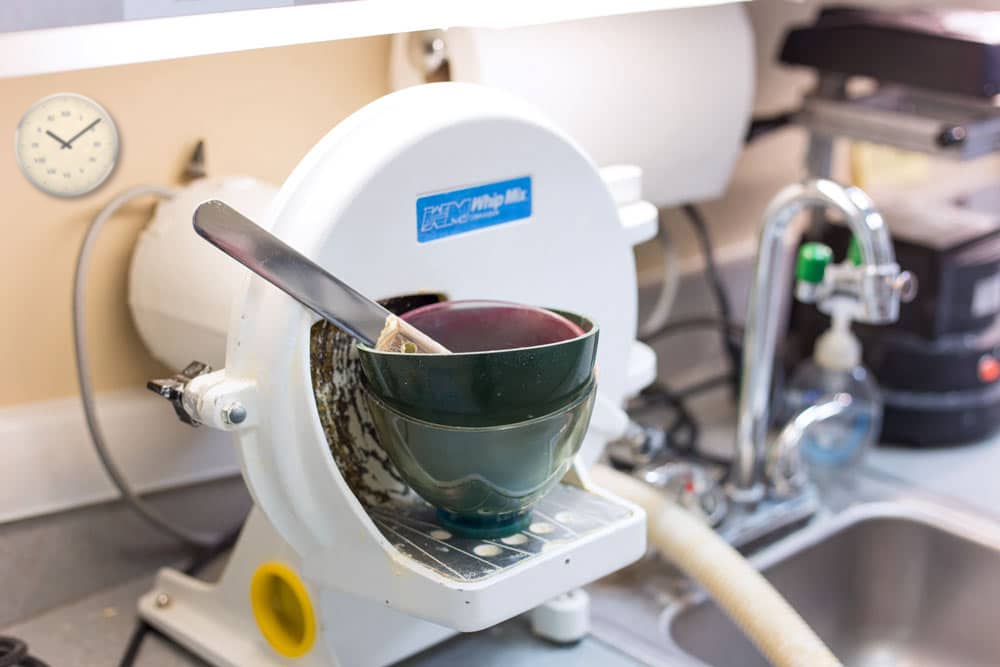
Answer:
10h09
